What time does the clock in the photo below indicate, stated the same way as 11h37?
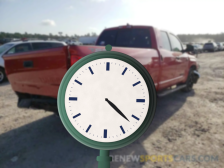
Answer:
4h22
